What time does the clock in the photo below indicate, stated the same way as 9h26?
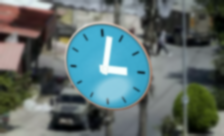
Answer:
3h02
